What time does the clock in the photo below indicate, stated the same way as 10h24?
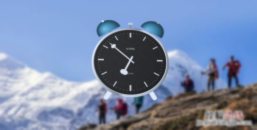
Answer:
6h52
